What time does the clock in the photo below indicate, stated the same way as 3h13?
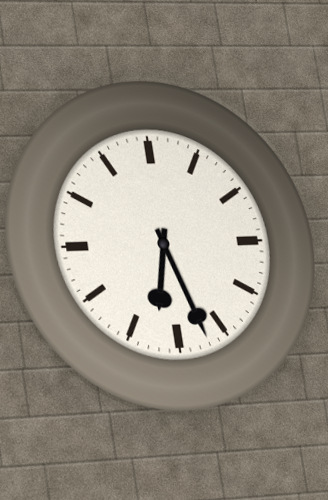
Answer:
6h27
